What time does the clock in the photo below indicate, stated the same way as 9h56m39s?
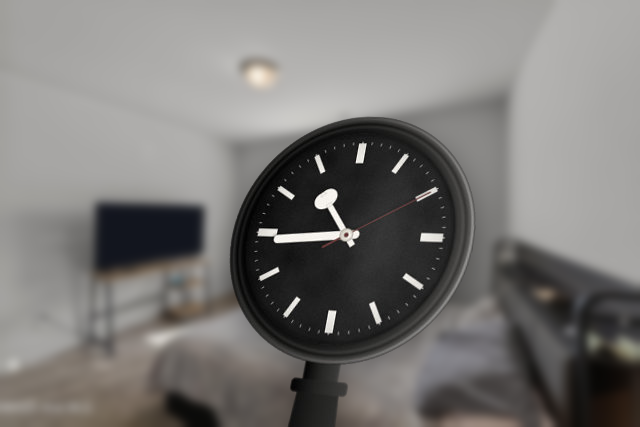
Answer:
10h44m10s
